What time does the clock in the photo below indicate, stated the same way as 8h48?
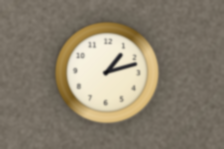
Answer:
1h12
